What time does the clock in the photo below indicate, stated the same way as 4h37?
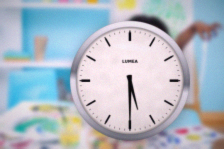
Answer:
5h30
